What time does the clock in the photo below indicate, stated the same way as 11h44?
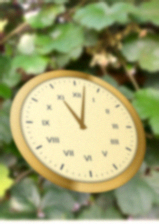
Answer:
11h02
